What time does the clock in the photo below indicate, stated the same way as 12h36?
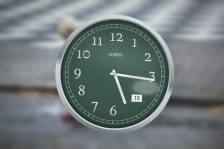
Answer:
5h16
